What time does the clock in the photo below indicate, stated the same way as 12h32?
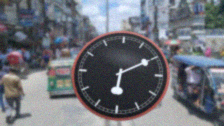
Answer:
6h10
